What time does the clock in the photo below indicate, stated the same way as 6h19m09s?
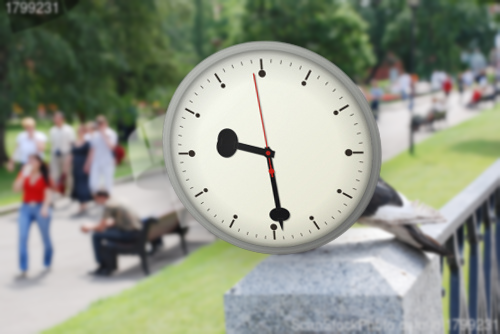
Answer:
9h28m59s
